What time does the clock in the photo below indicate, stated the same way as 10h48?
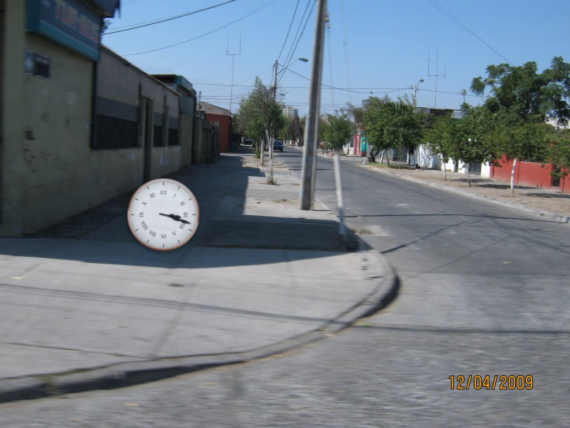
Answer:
3h18
